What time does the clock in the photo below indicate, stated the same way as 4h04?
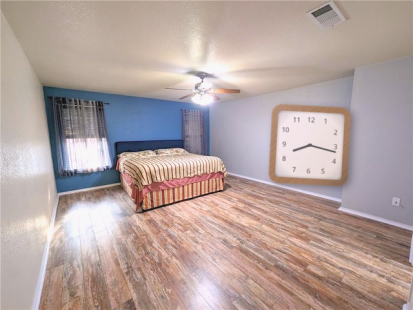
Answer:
8h17
